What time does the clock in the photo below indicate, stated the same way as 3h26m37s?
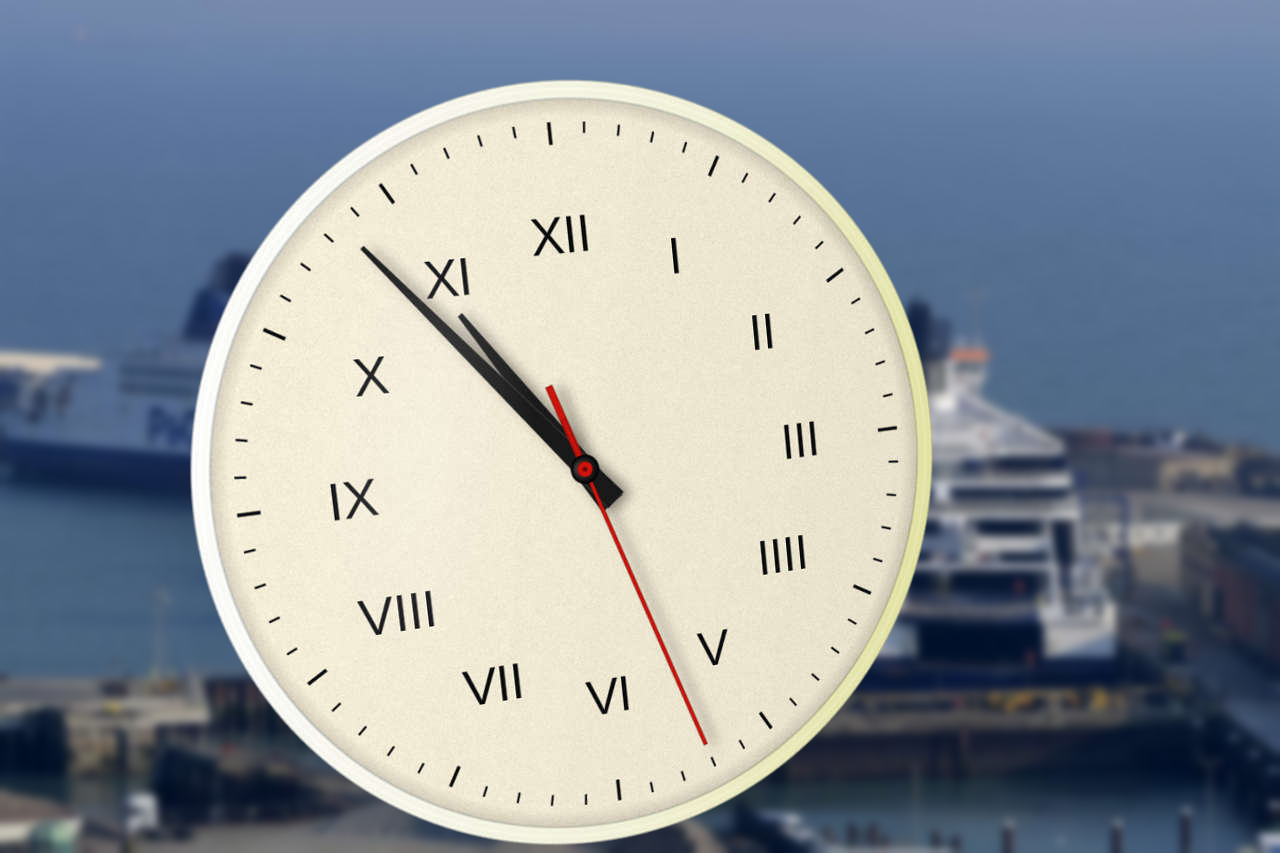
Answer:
10h53m27s
